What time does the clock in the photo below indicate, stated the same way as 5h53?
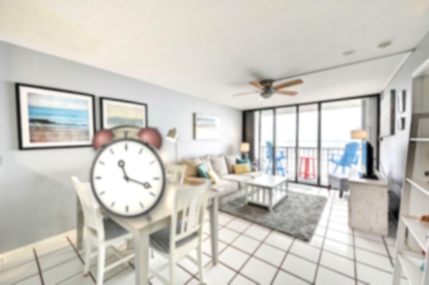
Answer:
11h18
